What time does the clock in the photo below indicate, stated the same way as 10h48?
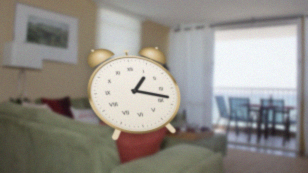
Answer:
1h18
